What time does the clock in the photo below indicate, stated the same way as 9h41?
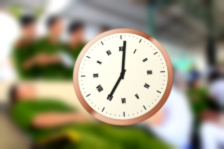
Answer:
7h01
